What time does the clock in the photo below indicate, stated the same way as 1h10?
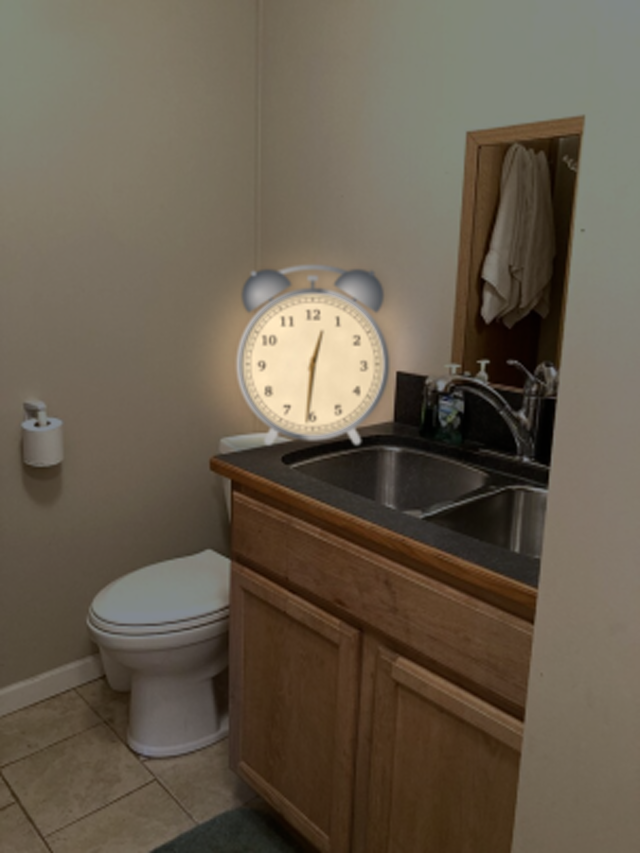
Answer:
12h31
